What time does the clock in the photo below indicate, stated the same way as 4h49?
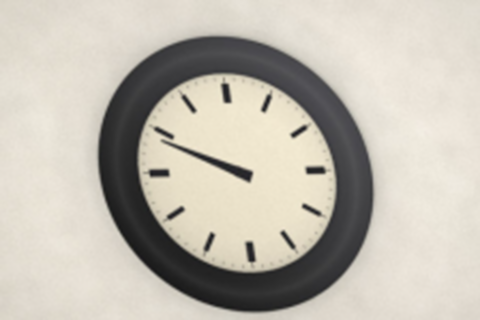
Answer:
9h49
